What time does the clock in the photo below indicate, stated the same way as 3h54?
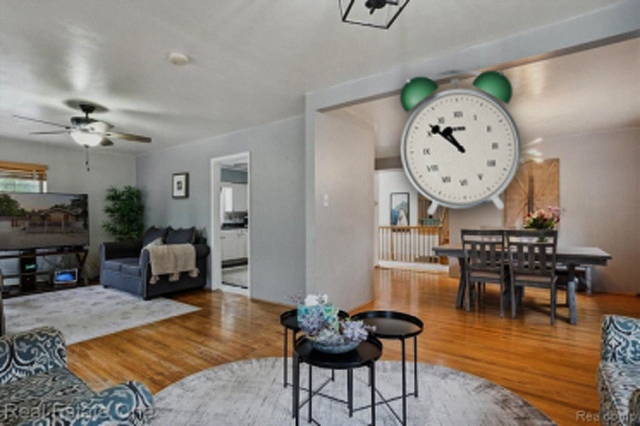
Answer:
10h52
